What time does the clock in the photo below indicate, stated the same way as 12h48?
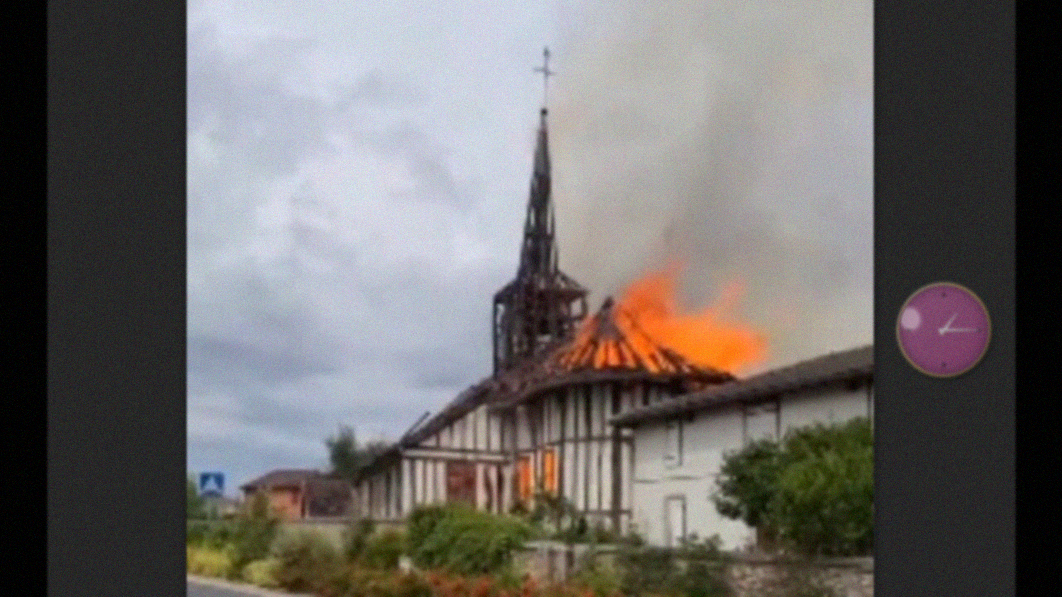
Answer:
1h15
